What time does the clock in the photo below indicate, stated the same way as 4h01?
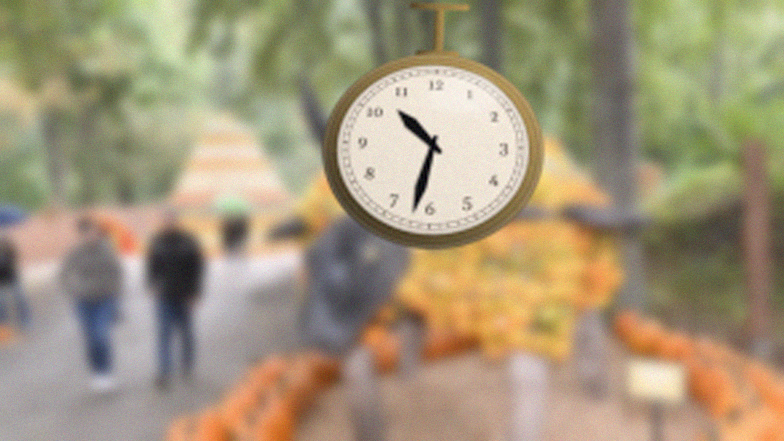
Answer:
10h32
